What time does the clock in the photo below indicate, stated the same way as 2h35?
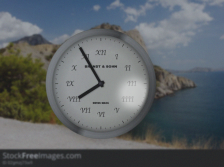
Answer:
7h55
